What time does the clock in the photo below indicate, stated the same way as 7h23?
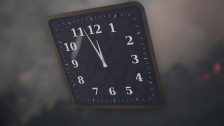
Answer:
11h57
